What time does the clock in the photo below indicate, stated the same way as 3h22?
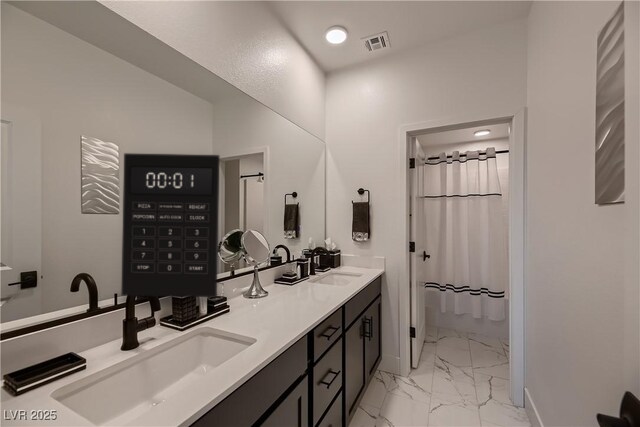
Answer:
0h01
